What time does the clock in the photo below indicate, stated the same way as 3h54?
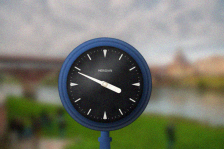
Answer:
3h49
